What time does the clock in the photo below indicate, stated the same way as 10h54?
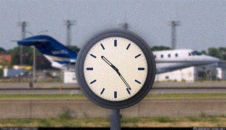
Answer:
10h24
